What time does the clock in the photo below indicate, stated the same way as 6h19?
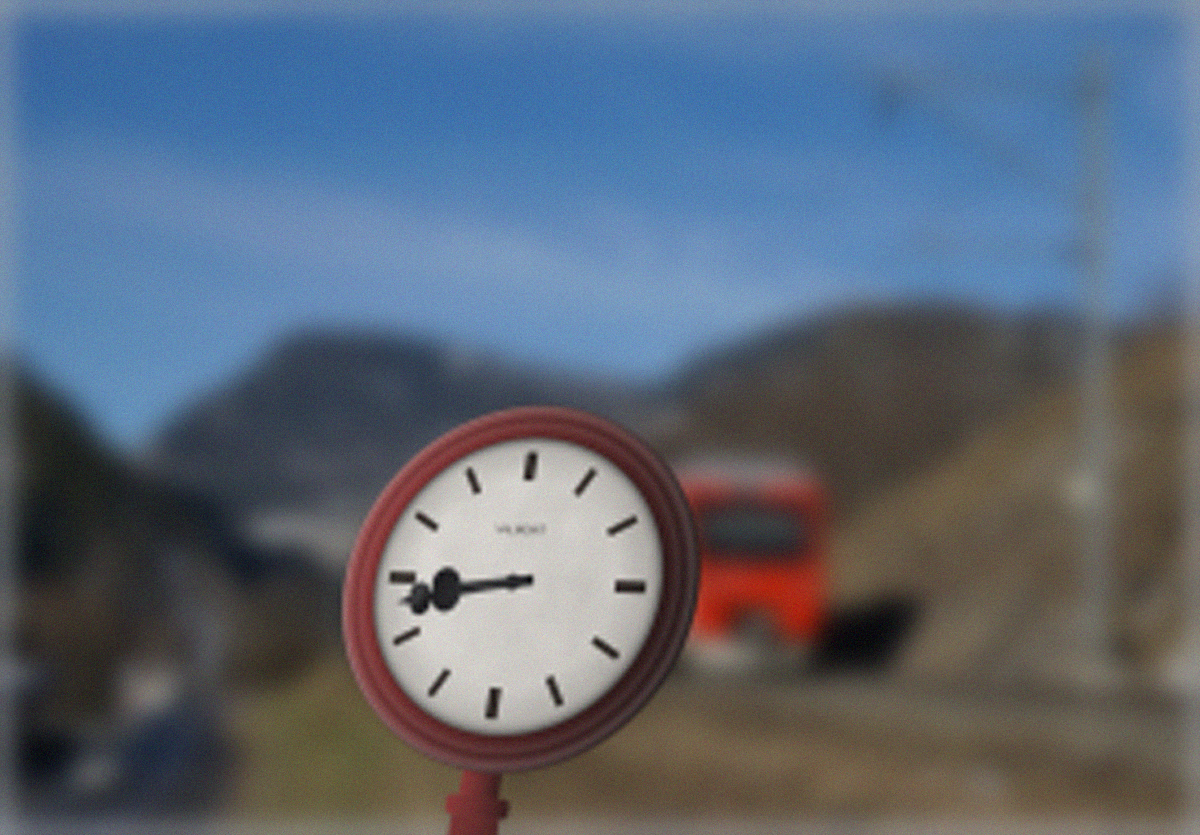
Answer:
8h43
